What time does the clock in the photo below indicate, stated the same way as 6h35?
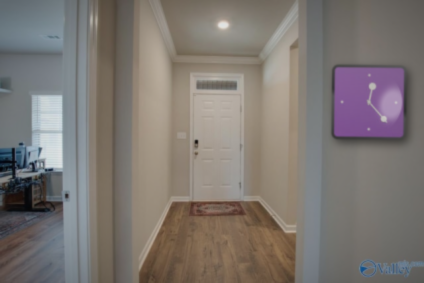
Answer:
12h23
